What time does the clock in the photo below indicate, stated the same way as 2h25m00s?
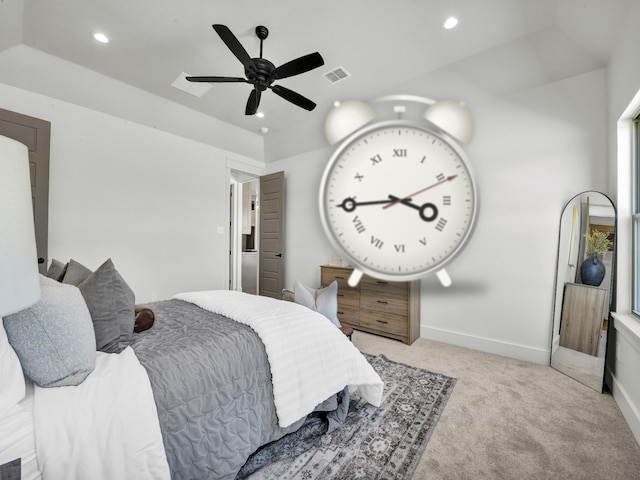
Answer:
3h44m11s
